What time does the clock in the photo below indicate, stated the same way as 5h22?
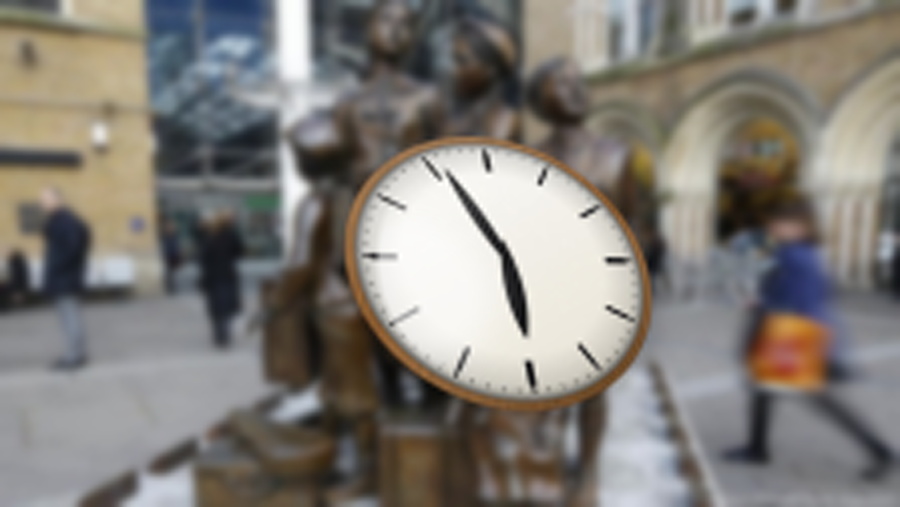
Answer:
5h56
